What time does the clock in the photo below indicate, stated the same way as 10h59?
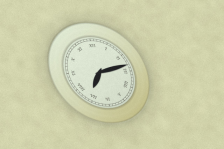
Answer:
7h13
